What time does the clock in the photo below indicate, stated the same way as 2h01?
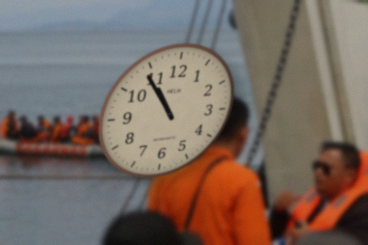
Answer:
10h54
